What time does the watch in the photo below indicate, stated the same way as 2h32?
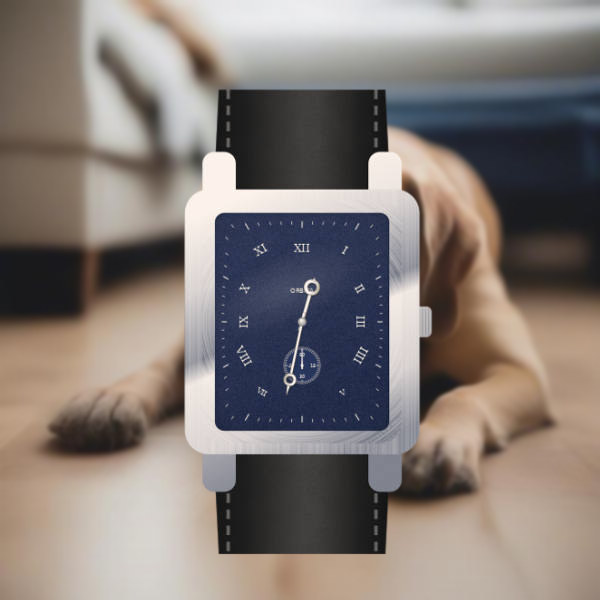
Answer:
12h32
